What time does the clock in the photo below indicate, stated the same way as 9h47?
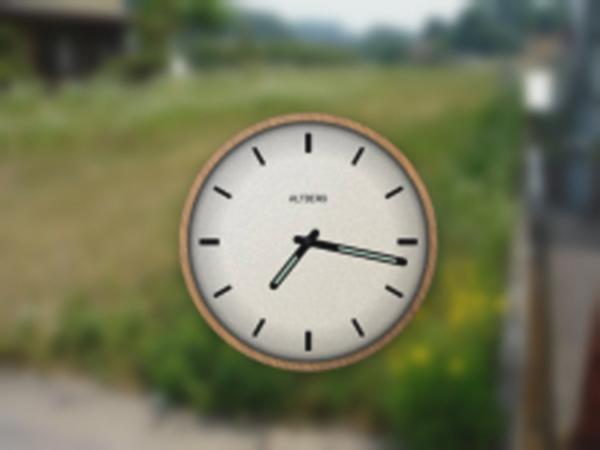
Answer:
7h17
